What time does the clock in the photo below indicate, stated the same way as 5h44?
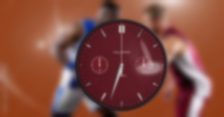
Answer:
6h33
